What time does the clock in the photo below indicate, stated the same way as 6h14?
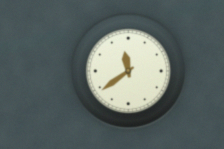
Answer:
11h39
